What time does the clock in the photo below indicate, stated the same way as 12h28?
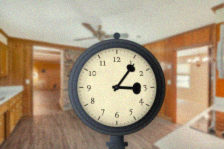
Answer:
3h06
